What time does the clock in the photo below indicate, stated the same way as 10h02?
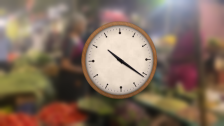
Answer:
10h21
